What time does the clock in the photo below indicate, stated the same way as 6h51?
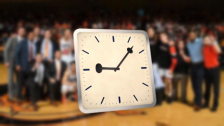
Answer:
9h07
